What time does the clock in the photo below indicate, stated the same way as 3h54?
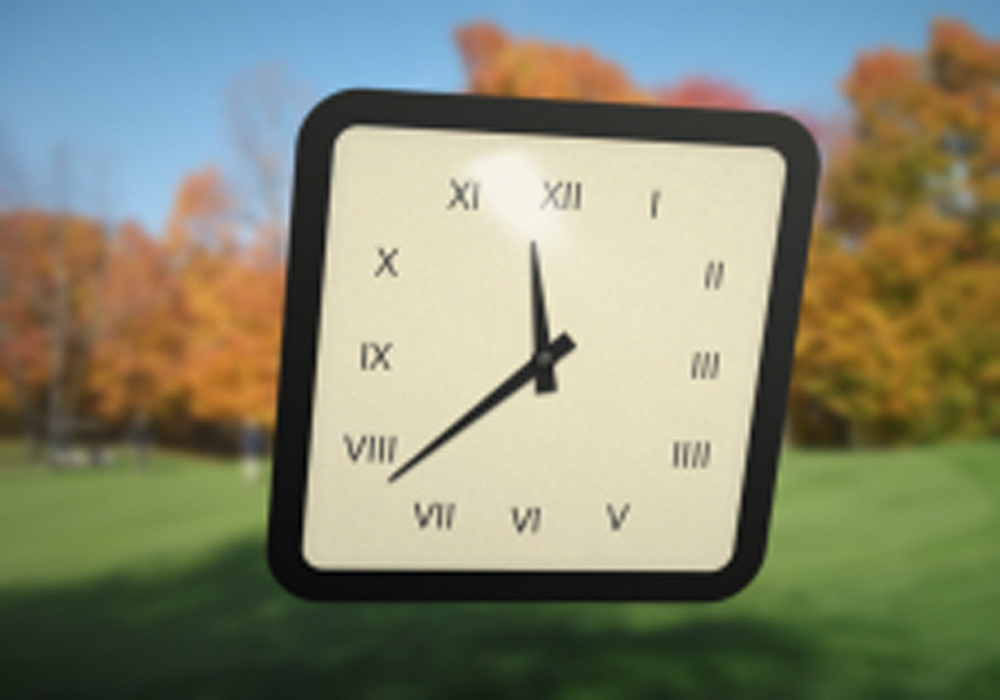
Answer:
11h38
